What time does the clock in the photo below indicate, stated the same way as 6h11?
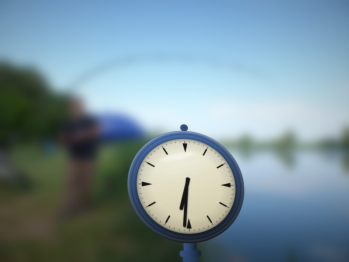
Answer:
6h31
